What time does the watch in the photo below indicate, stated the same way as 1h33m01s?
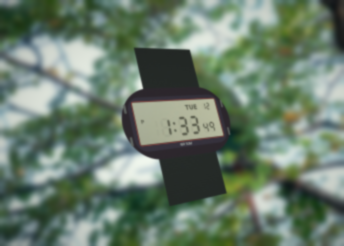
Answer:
1h33m49s
